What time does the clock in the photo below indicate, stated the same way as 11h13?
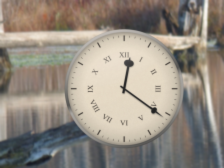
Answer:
12h21
